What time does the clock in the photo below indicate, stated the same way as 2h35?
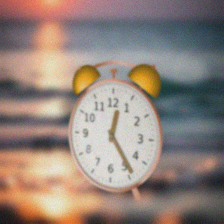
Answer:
12h24
